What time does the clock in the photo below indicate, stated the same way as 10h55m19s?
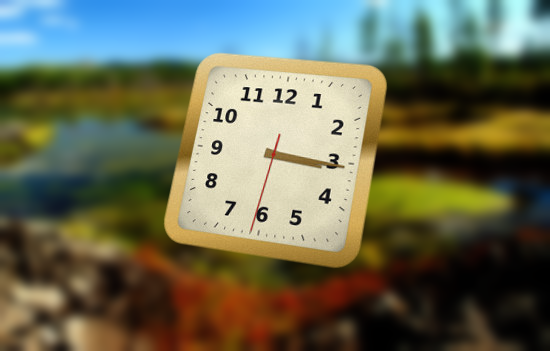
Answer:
3h15m31s
